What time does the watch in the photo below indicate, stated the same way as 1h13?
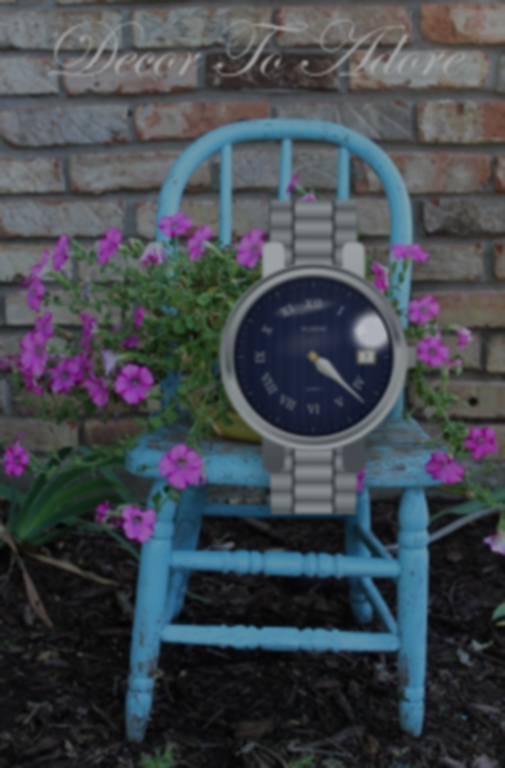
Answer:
4h22
